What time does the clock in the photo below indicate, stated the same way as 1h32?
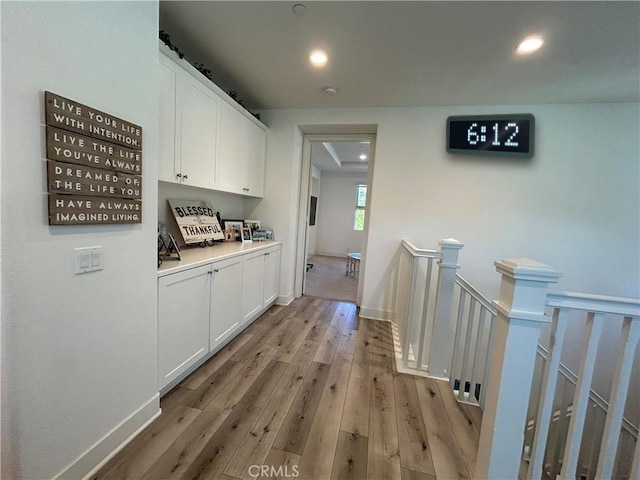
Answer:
6h12
